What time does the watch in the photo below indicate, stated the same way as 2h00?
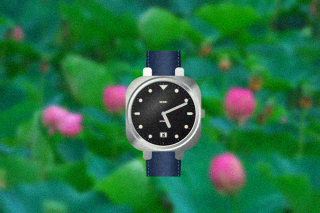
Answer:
5h11
